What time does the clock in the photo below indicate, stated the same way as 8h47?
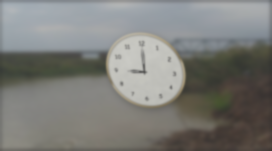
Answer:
9h00
